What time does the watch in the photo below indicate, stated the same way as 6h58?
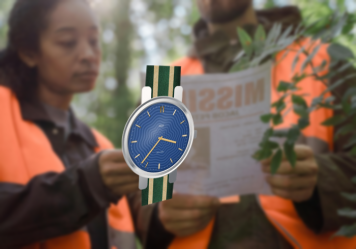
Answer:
3h37
